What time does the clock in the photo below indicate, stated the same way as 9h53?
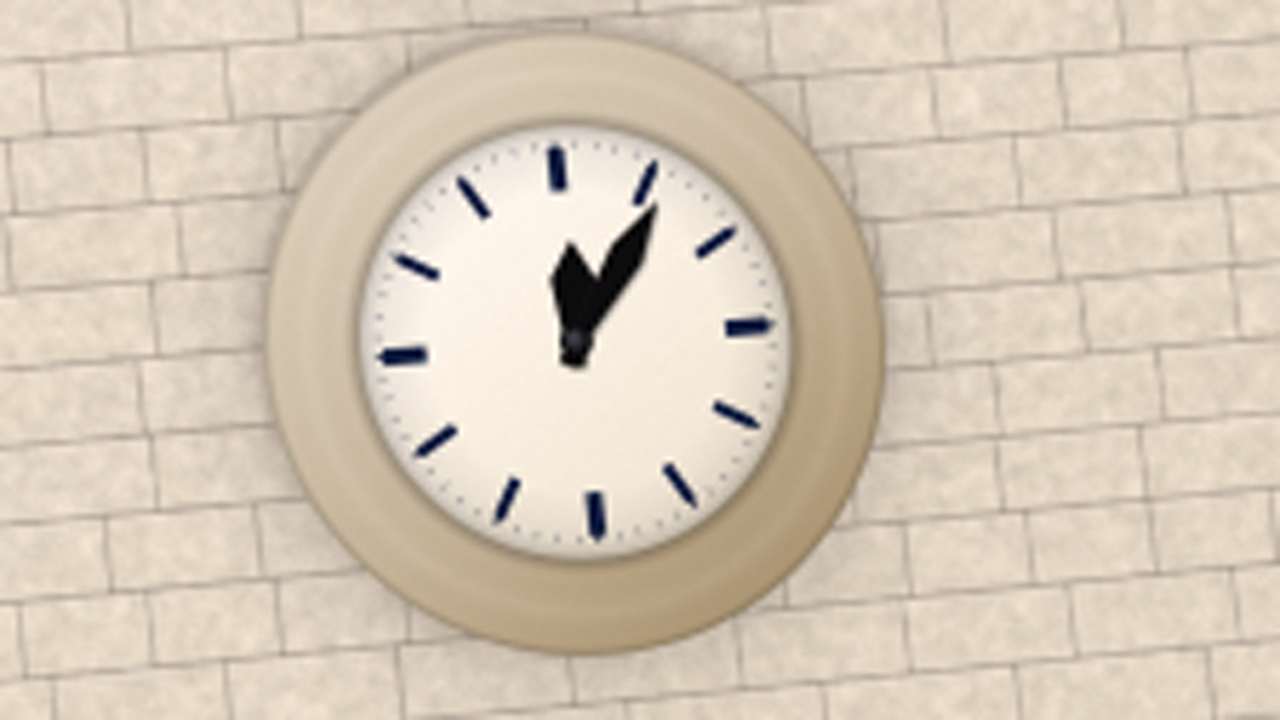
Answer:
12h06
